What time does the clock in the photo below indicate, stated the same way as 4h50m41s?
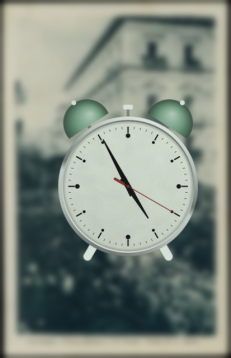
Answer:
4h55m20s
